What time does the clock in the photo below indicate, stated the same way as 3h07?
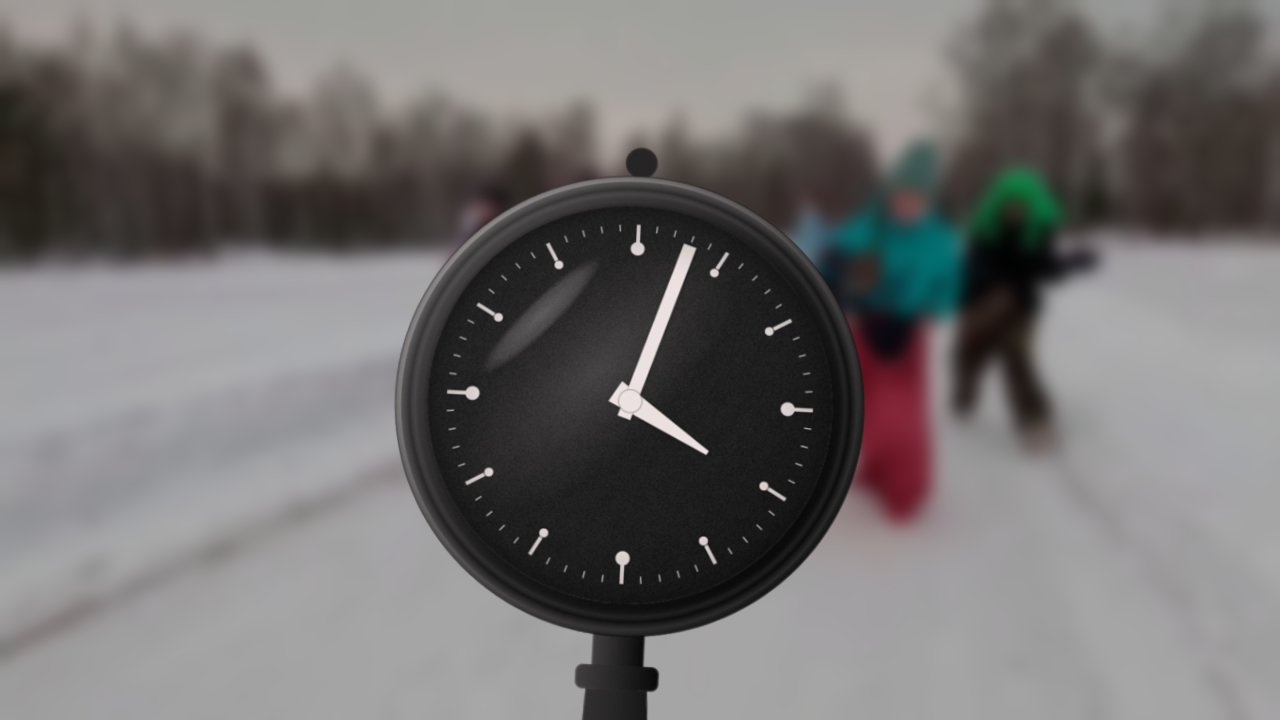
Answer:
4h03
